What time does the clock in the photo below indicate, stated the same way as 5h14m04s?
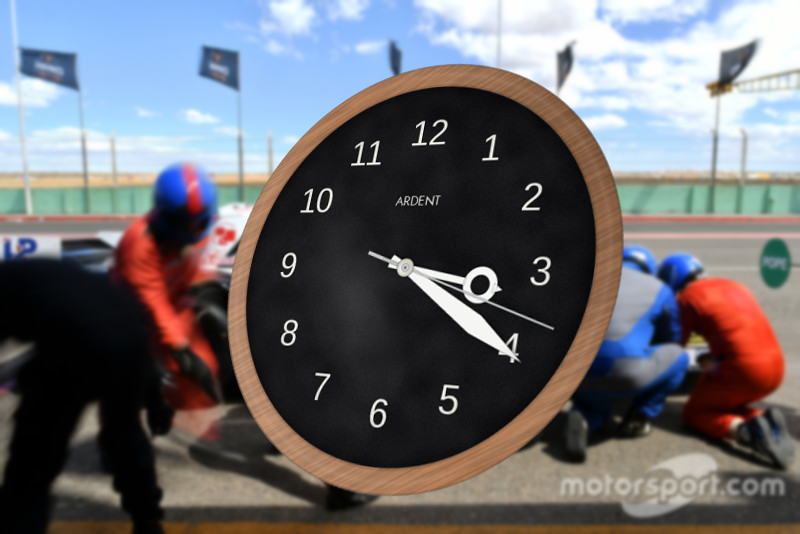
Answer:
3h20m18s
